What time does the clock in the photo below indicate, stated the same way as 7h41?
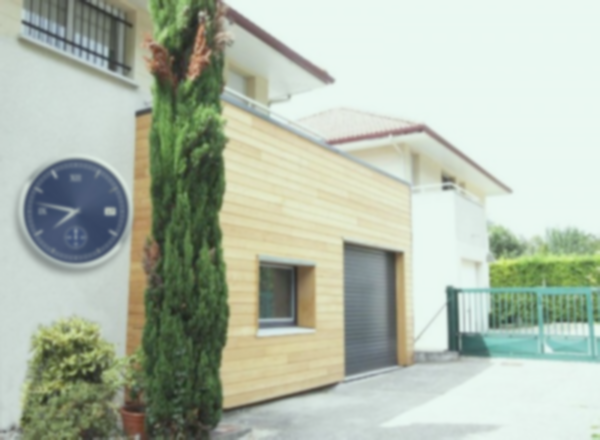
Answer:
7h47
